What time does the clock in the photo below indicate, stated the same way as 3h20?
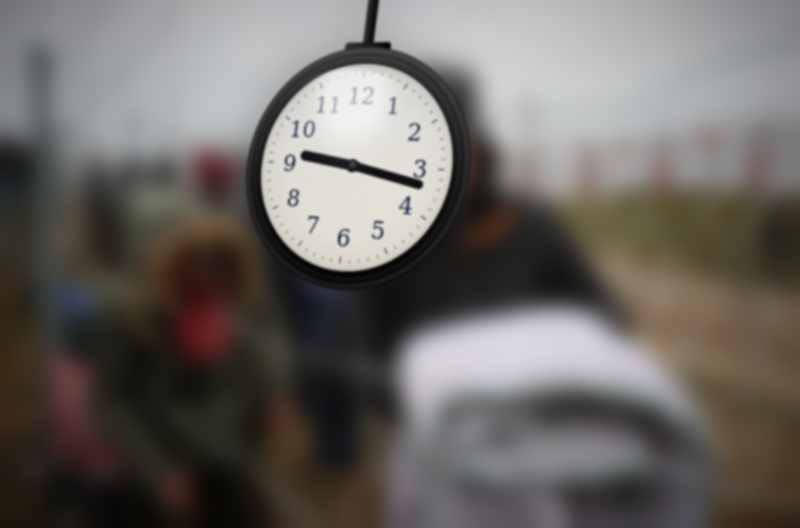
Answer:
9h17
